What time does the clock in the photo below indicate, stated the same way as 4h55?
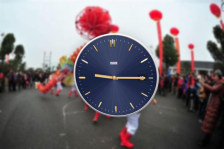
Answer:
9h15
